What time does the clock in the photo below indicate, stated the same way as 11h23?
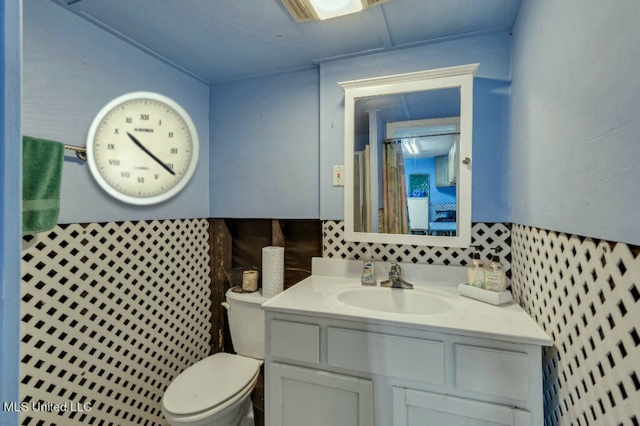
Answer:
10h21
